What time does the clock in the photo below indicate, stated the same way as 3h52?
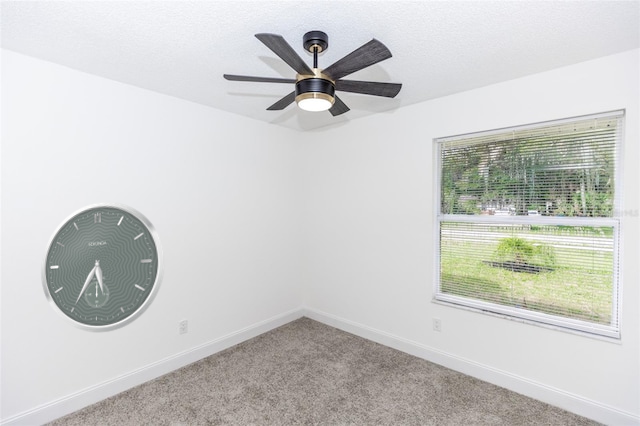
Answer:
5h35
